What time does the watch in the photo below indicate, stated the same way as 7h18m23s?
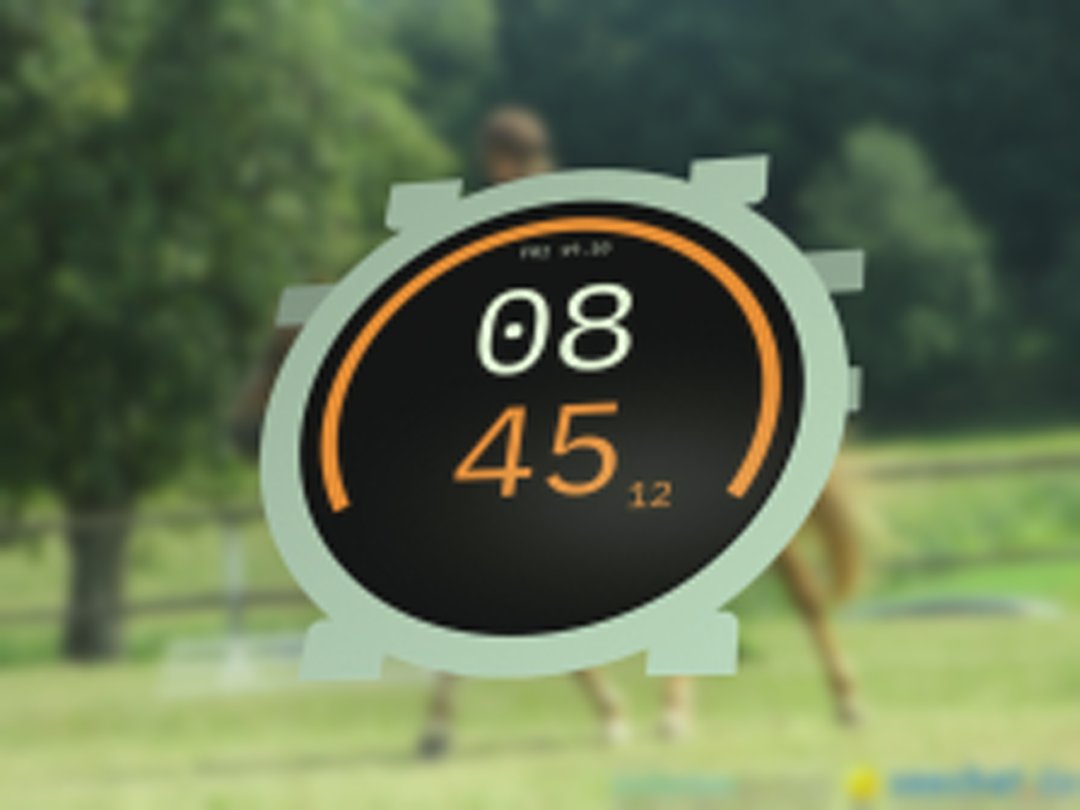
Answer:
8h45m12s
